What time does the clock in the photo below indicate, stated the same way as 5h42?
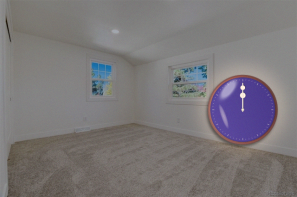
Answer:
12h00
